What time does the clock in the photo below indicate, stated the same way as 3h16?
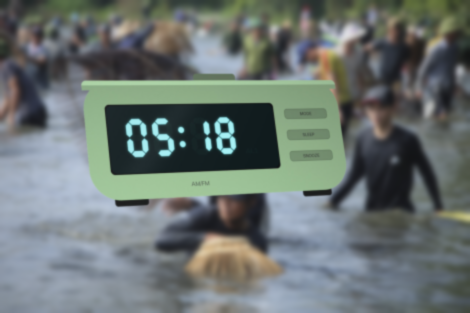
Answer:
5h18
